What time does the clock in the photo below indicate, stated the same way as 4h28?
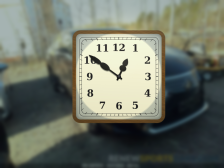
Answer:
12h51
